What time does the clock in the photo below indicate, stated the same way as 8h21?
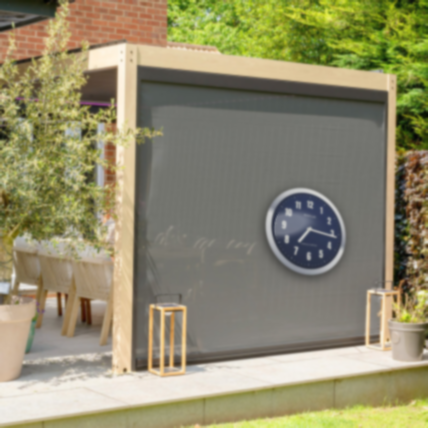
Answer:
7h16
